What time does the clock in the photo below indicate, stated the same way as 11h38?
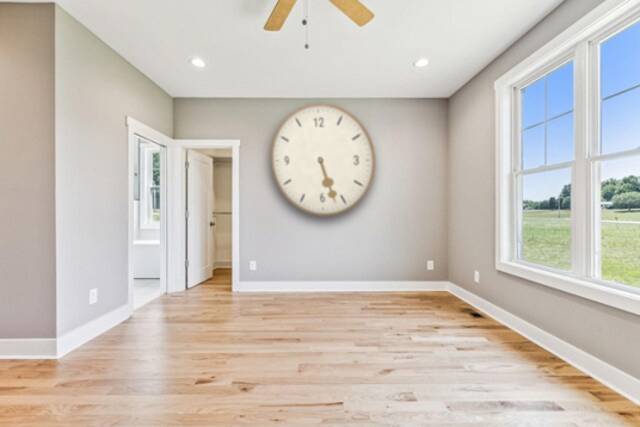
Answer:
5h27
